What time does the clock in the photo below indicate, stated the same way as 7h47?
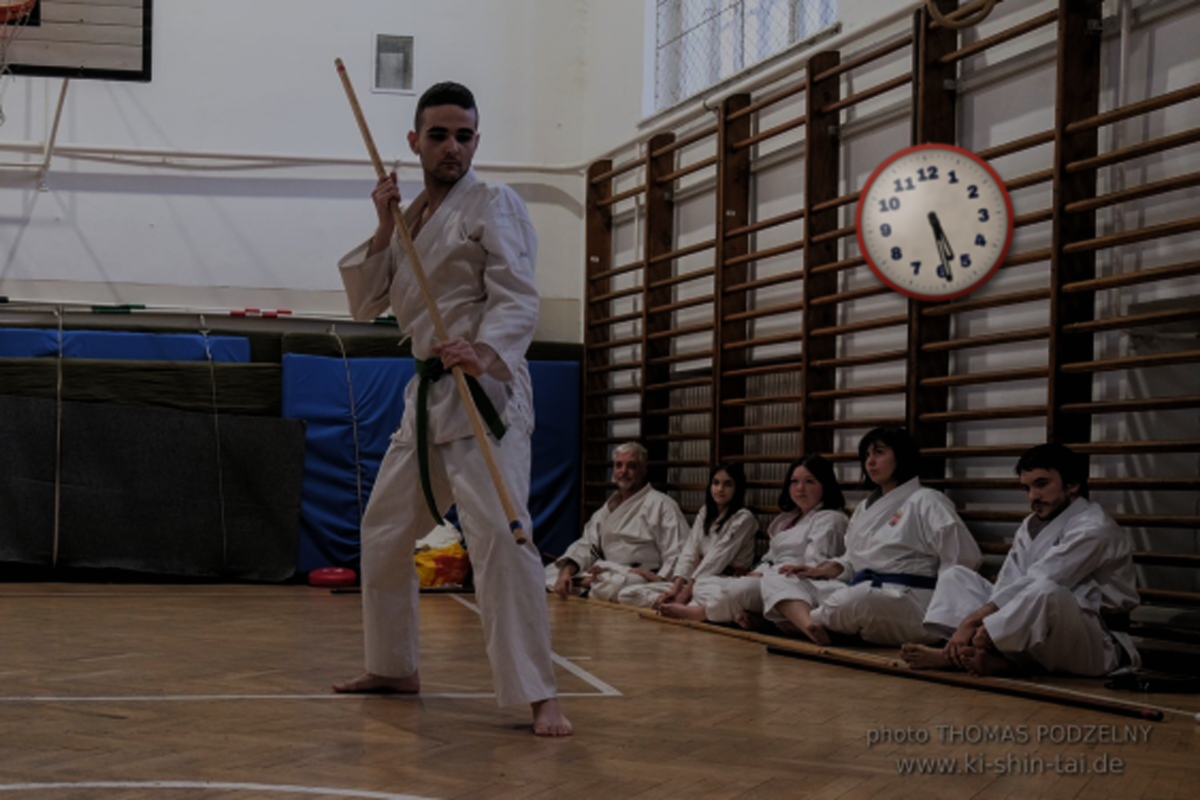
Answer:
5h29
